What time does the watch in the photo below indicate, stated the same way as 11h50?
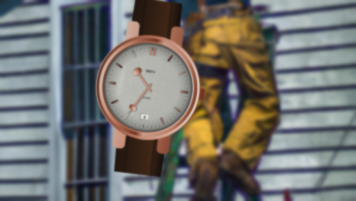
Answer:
10h35
